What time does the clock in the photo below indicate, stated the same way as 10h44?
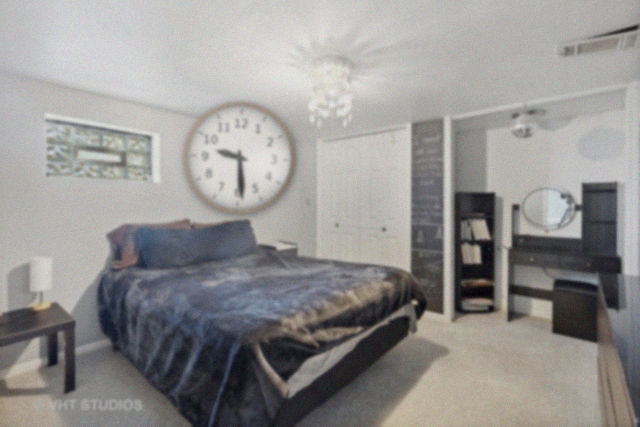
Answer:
9h29
